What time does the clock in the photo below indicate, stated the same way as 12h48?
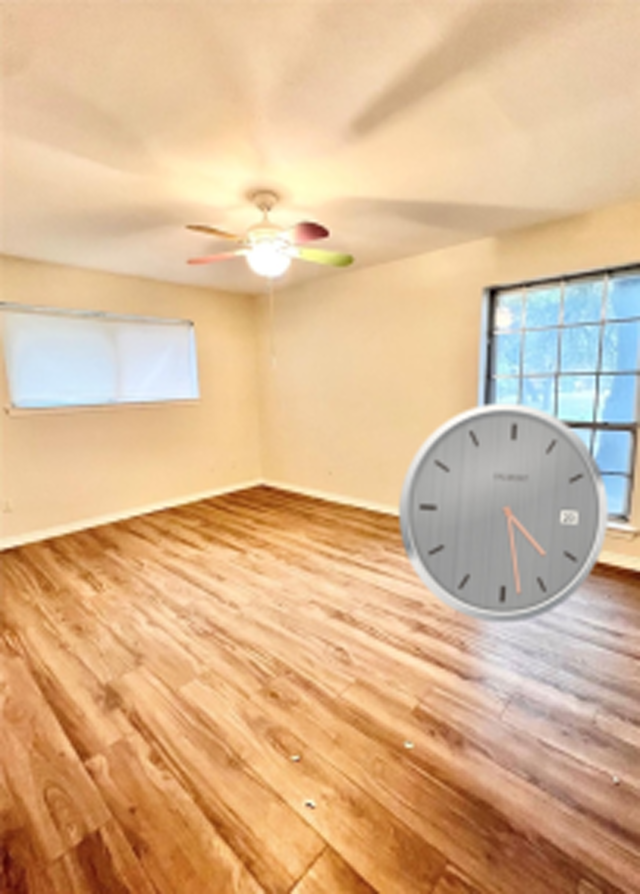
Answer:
4h28
